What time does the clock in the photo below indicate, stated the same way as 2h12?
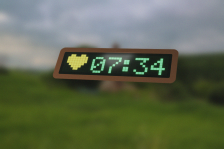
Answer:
7h34
